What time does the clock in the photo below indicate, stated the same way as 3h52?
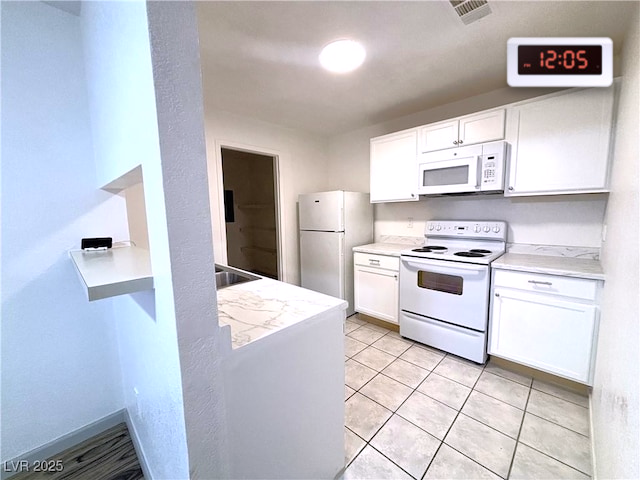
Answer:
12h05
